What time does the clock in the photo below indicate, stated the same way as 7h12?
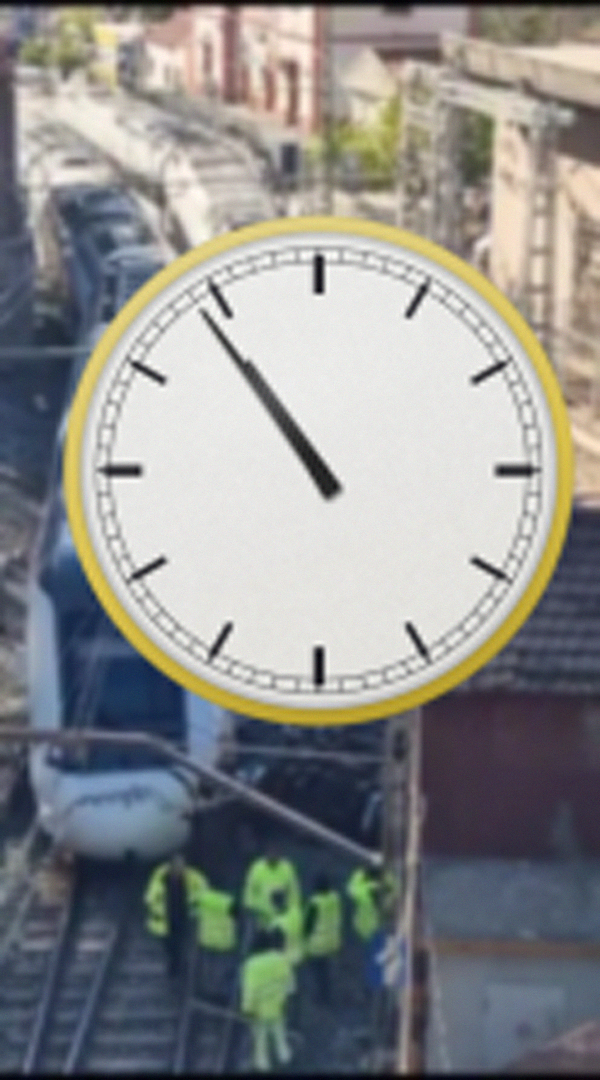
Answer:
10h54
